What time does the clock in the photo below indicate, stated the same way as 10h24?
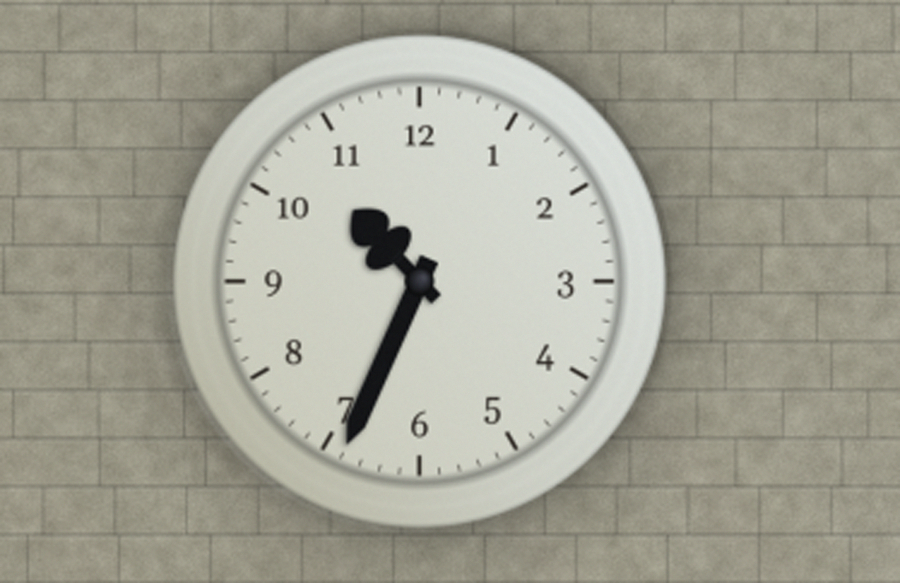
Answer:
10h34
